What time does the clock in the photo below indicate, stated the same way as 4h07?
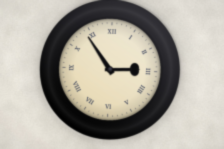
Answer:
2h54
